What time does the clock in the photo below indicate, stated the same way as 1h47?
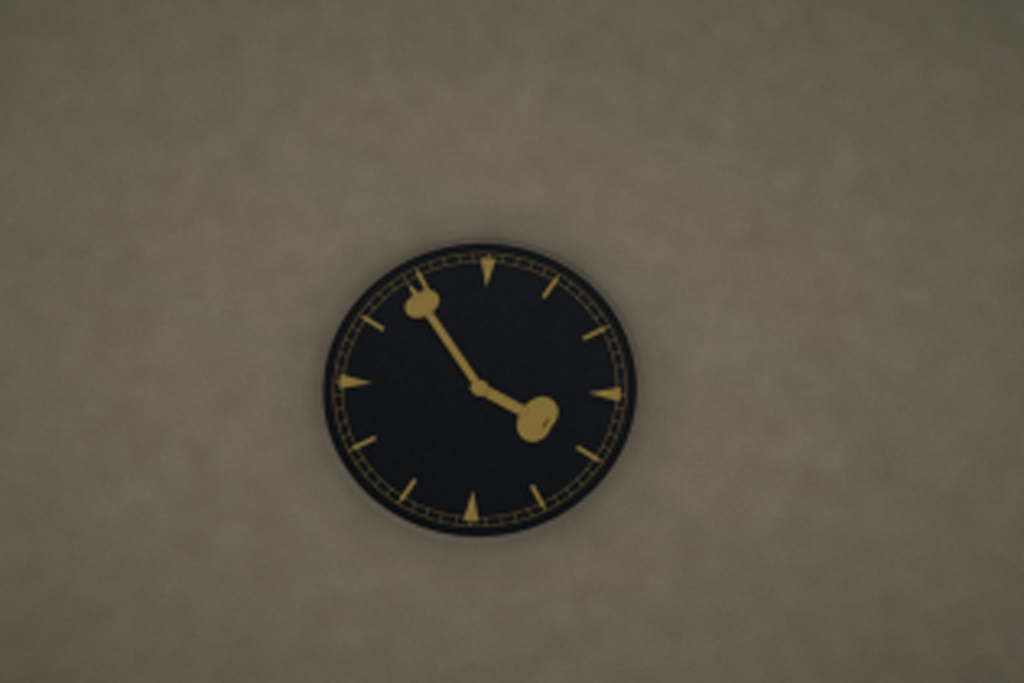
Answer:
3h54
